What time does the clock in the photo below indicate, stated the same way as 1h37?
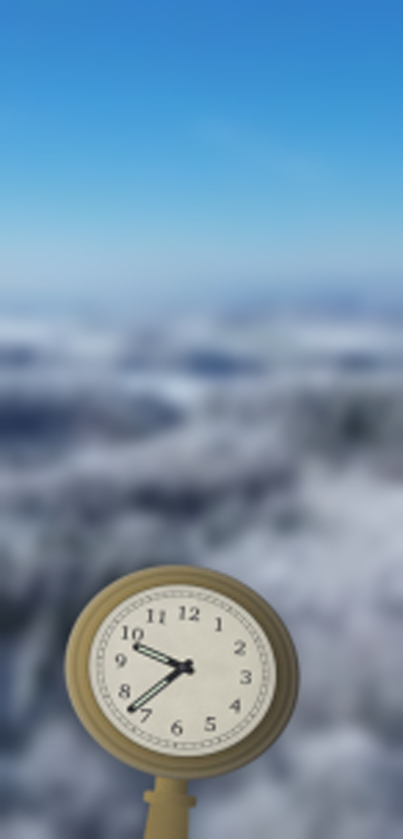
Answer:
9h37
